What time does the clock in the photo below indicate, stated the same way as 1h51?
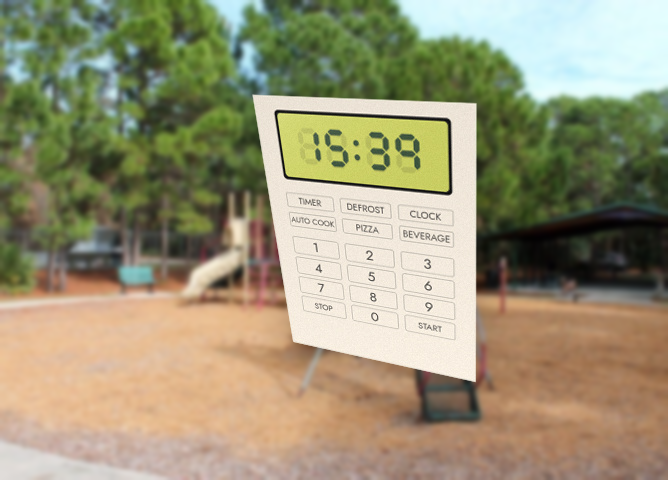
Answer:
15h39
